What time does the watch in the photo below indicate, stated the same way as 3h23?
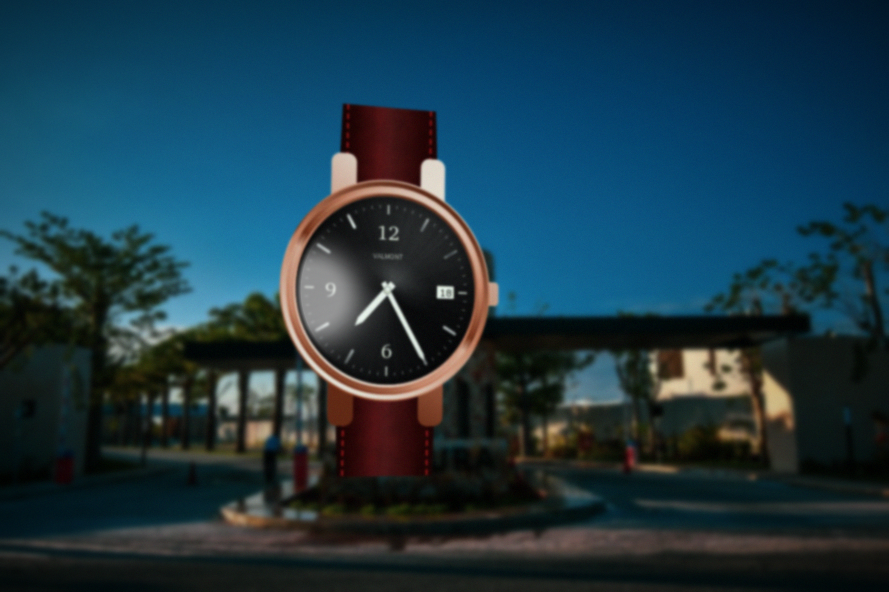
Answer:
7h25
